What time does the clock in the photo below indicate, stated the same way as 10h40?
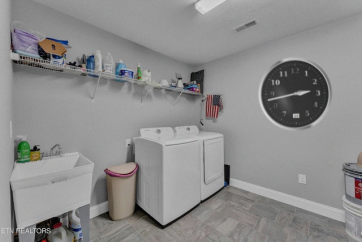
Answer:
2h43
